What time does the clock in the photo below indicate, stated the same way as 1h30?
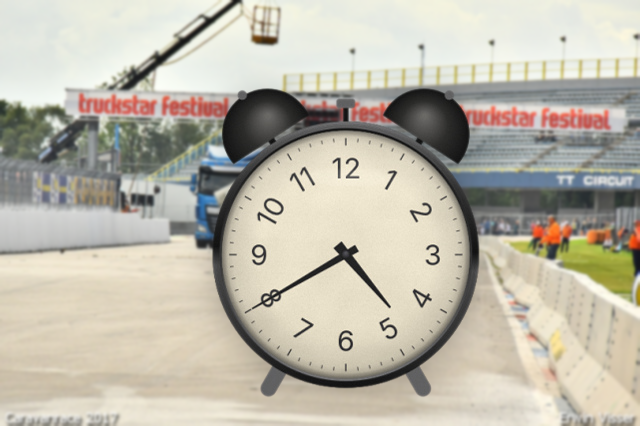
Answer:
4h40
